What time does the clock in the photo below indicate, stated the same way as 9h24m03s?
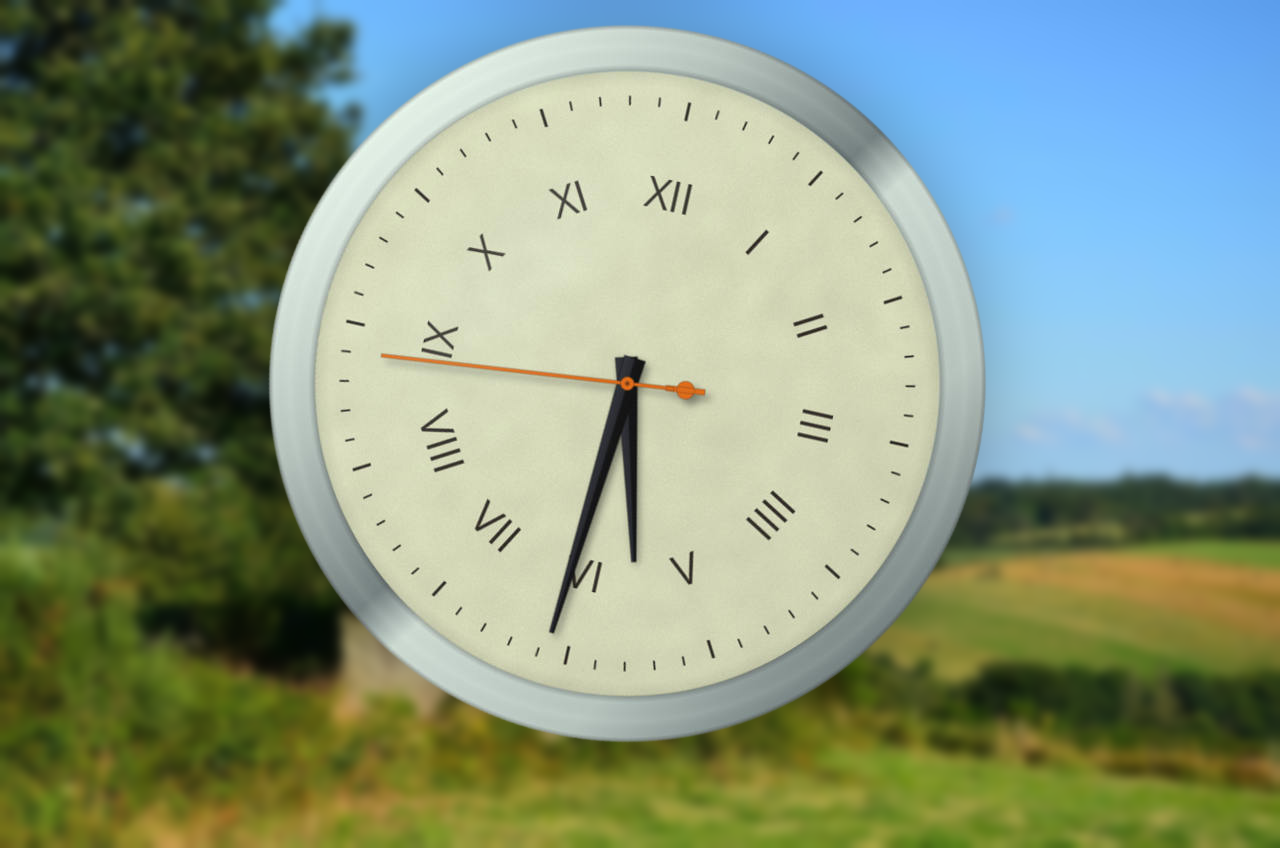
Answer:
5h30m44s
